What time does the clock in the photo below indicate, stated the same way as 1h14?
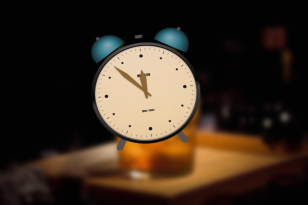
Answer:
11h53
